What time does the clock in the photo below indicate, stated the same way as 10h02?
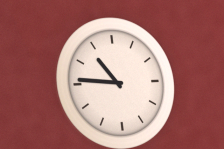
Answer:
10h46
